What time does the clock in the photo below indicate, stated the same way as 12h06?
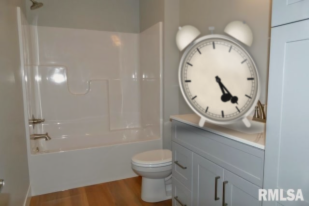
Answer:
5h24
